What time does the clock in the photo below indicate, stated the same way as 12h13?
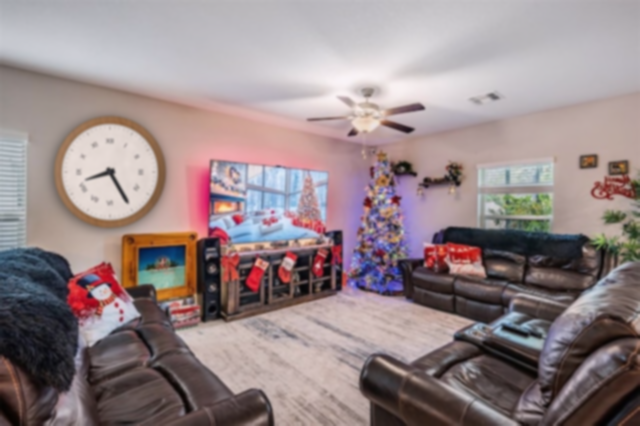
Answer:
8h25
